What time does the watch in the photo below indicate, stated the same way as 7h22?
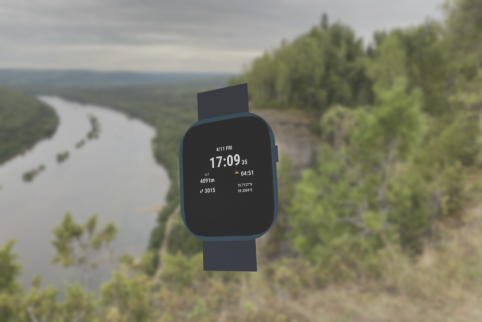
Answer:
17h09
